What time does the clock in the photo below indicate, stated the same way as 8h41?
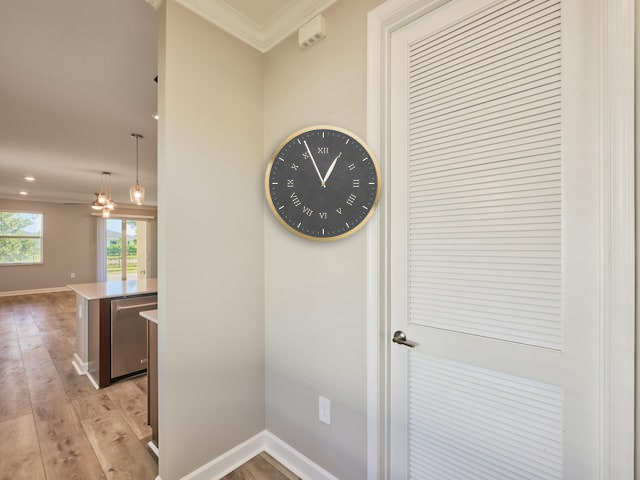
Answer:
12h56
